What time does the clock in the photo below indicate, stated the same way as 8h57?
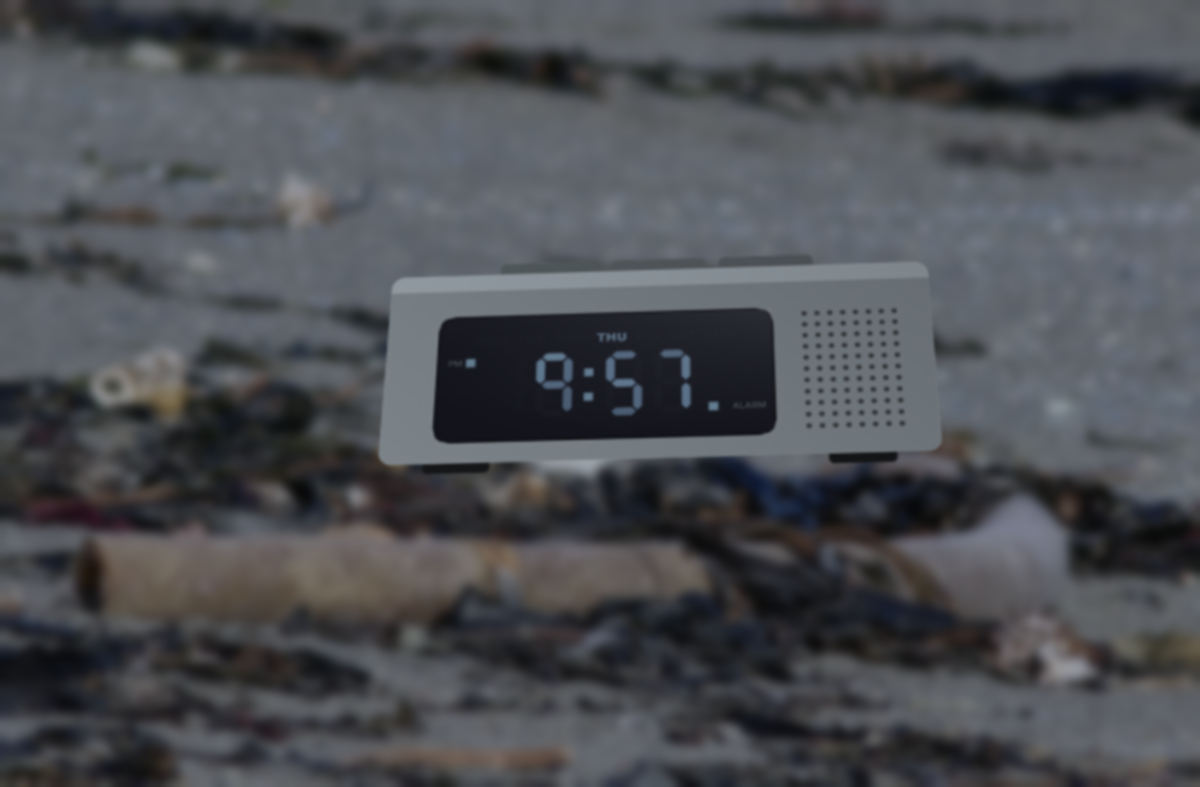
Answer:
9h57
